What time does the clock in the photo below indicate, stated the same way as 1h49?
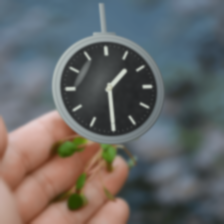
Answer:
1h30
